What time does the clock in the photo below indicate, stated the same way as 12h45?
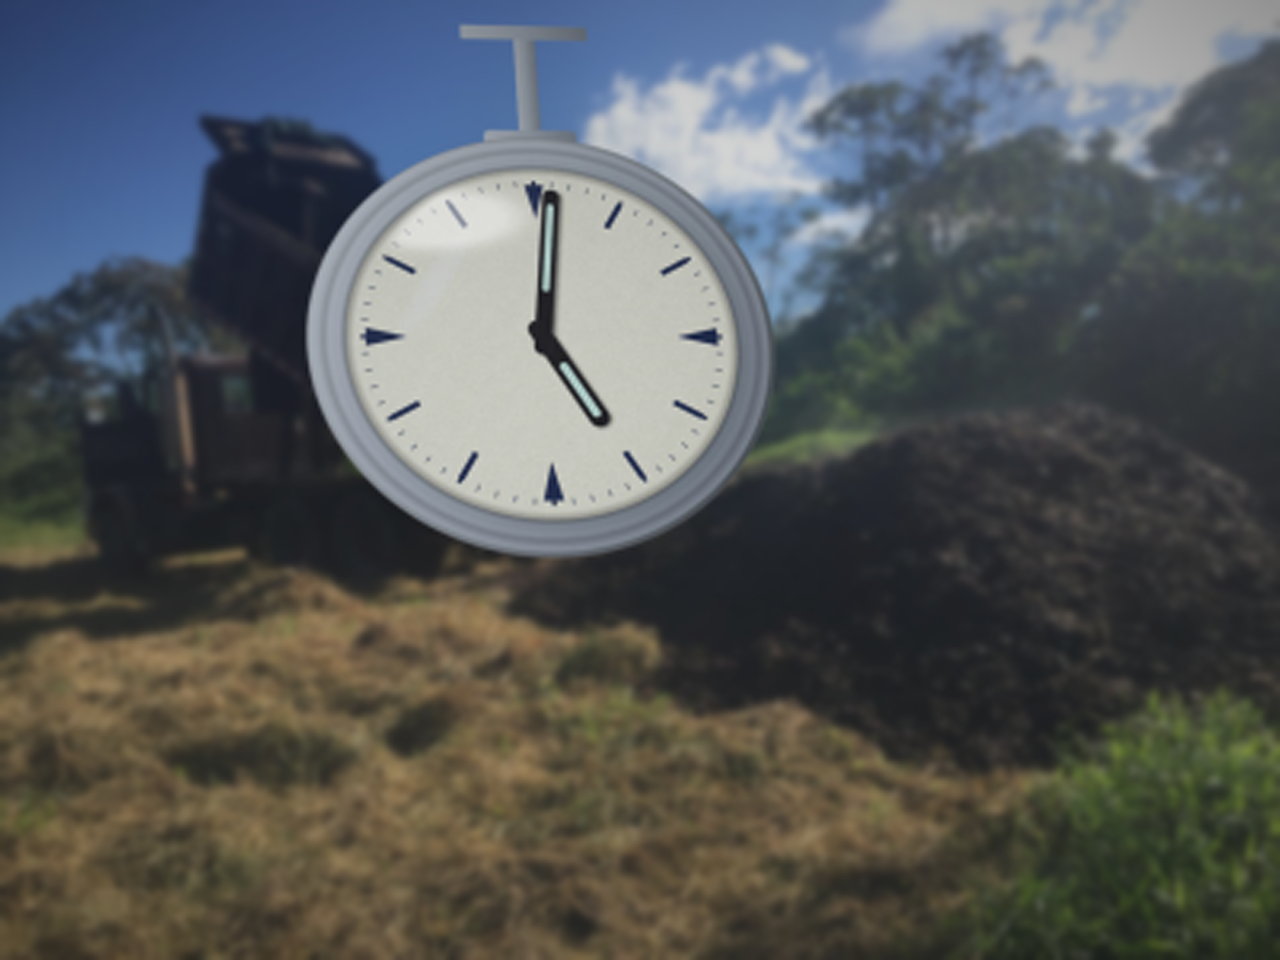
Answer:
5h01
